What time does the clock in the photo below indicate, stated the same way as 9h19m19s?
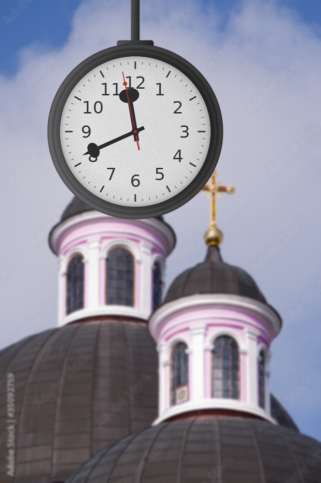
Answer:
11h40m58s
